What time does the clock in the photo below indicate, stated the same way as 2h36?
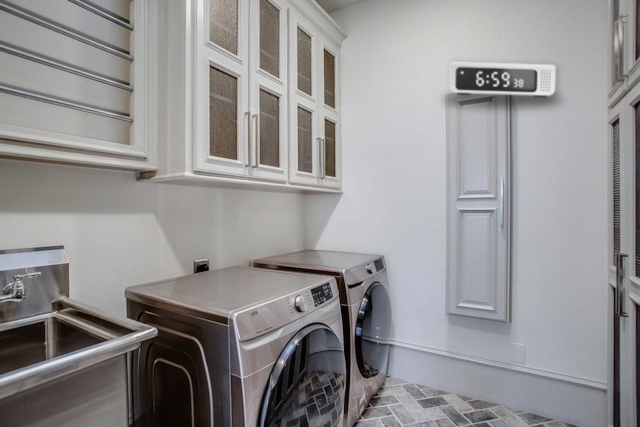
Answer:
6h59
